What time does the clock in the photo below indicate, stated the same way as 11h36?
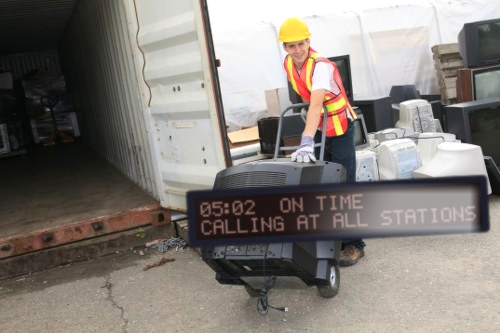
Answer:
5h02
